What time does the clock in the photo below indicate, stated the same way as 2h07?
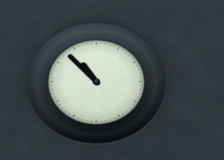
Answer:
10h53
